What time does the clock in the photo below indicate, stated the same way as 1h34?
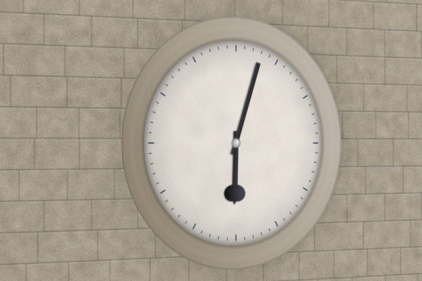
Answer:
6h03
